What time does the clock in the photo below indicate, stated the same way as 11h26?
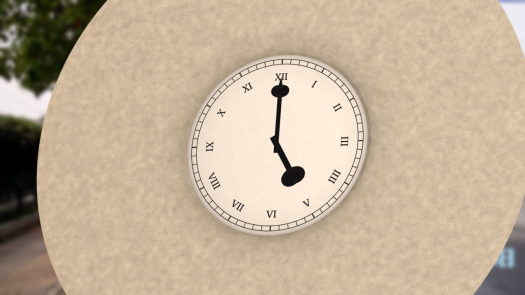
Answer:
5h00
